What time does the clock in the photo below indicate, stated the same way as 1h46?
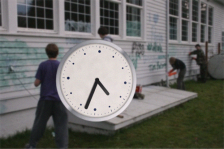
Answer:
4h33
